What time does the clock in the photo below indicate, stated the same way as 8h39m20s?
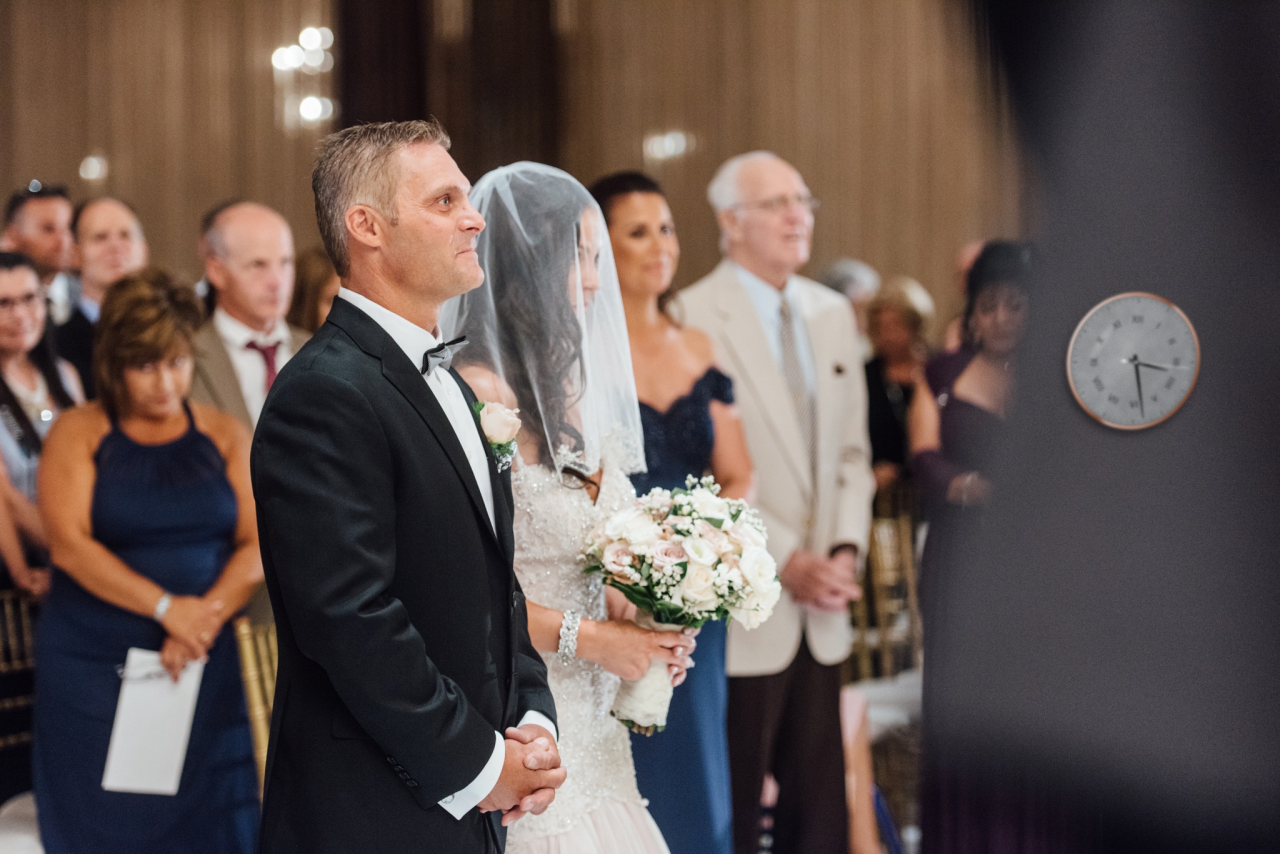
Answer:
3h28m16s
